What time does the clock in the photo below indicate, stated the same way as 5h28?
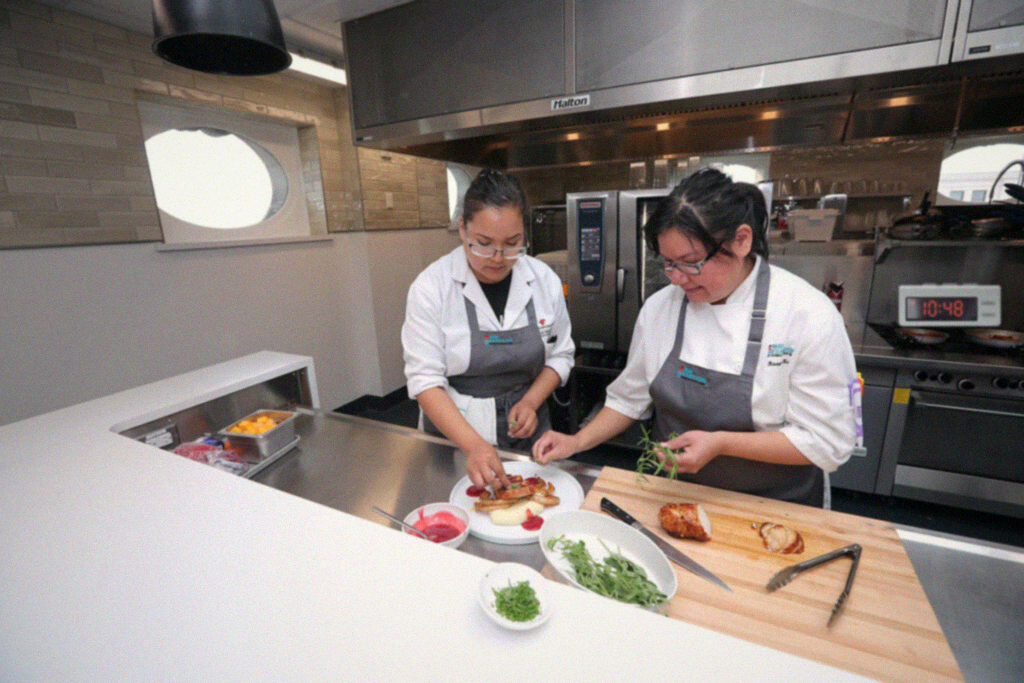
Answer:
10h48
